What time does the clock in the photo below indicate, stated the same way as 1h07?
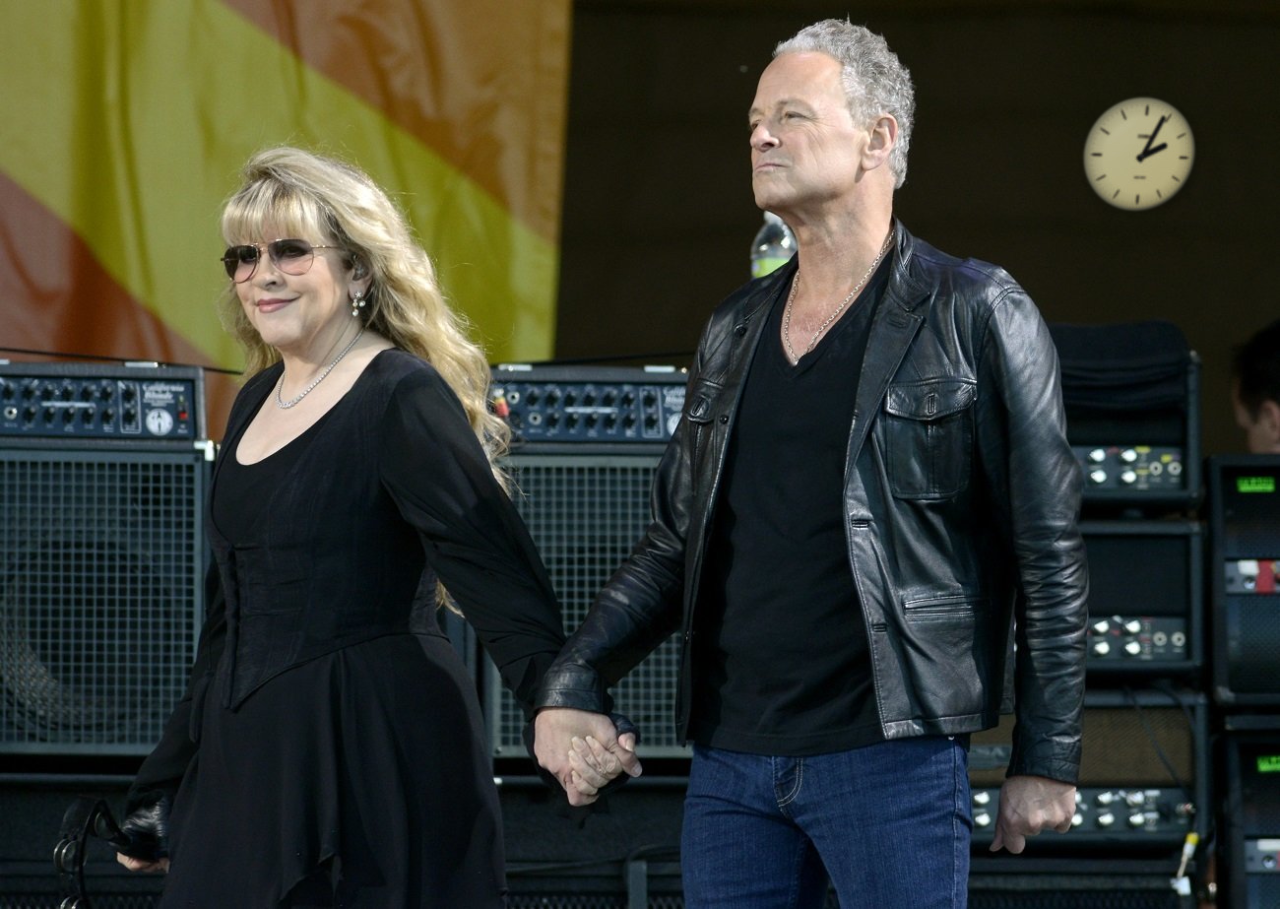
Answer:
2h04
